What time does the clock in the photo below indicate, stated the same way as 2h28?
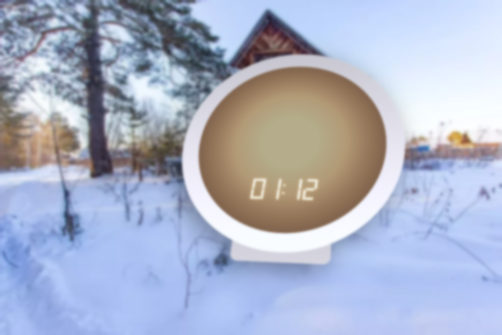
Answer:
1h12
